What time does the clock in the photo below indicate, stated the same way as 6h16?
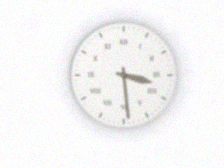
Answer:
3h29
